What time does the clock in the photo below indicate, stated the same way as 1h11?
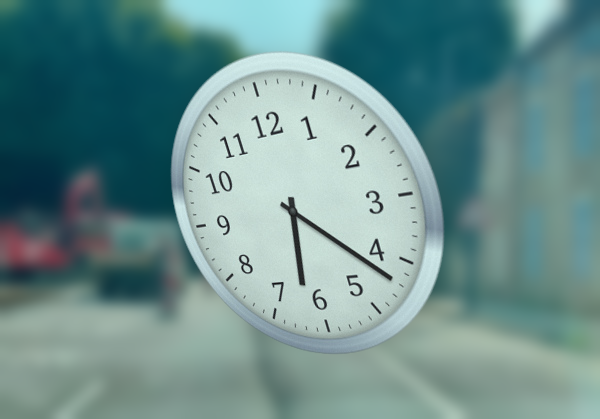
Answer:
6h22
